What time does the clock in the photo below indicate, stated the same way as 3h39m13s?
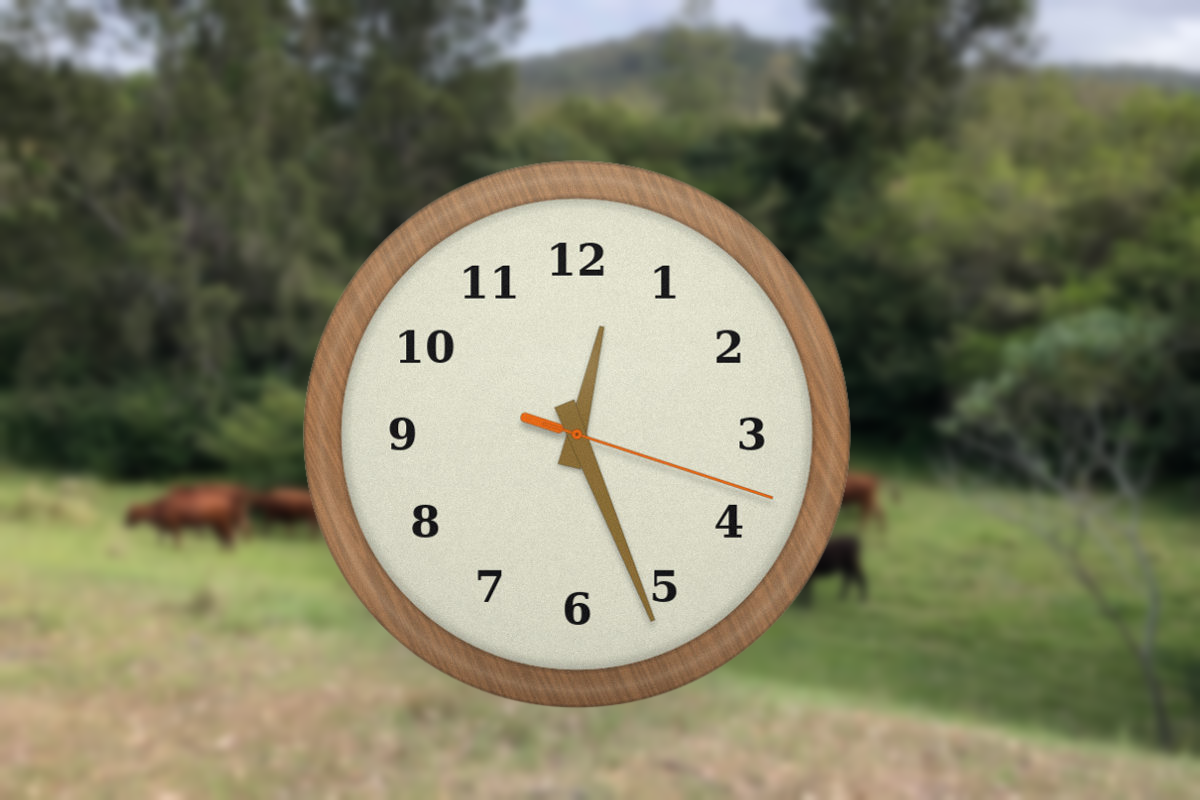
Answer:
12h26m18s
